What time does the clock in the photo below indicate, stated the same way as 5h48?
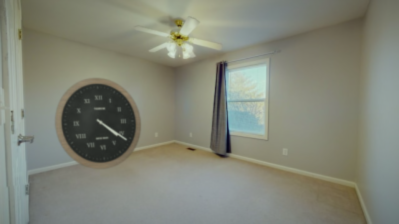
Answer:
4h21
